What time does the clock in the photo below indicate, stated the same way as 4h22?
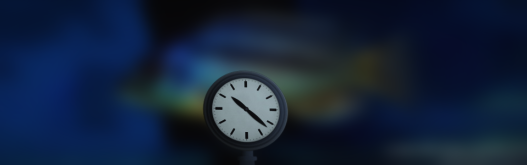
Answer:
10h22
